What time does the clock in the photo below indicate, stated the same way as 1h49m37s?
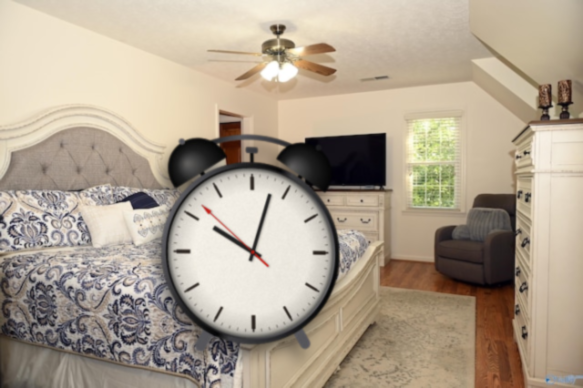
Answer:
10h02m52s
